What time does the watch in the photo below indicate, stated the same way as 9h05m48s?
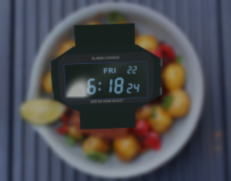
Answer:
6h18m24s
